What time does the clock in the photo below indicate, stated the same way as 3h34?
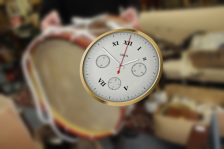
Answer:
1h50
